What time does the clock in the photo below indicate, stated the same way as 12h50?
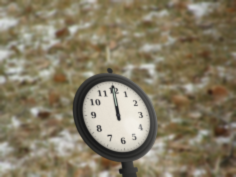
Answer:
12h00
